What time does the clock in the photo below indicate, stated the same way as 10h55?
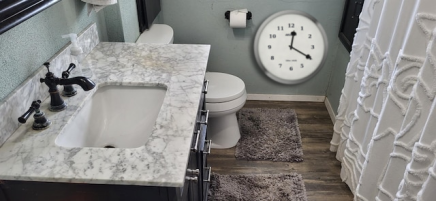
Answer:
12h20
